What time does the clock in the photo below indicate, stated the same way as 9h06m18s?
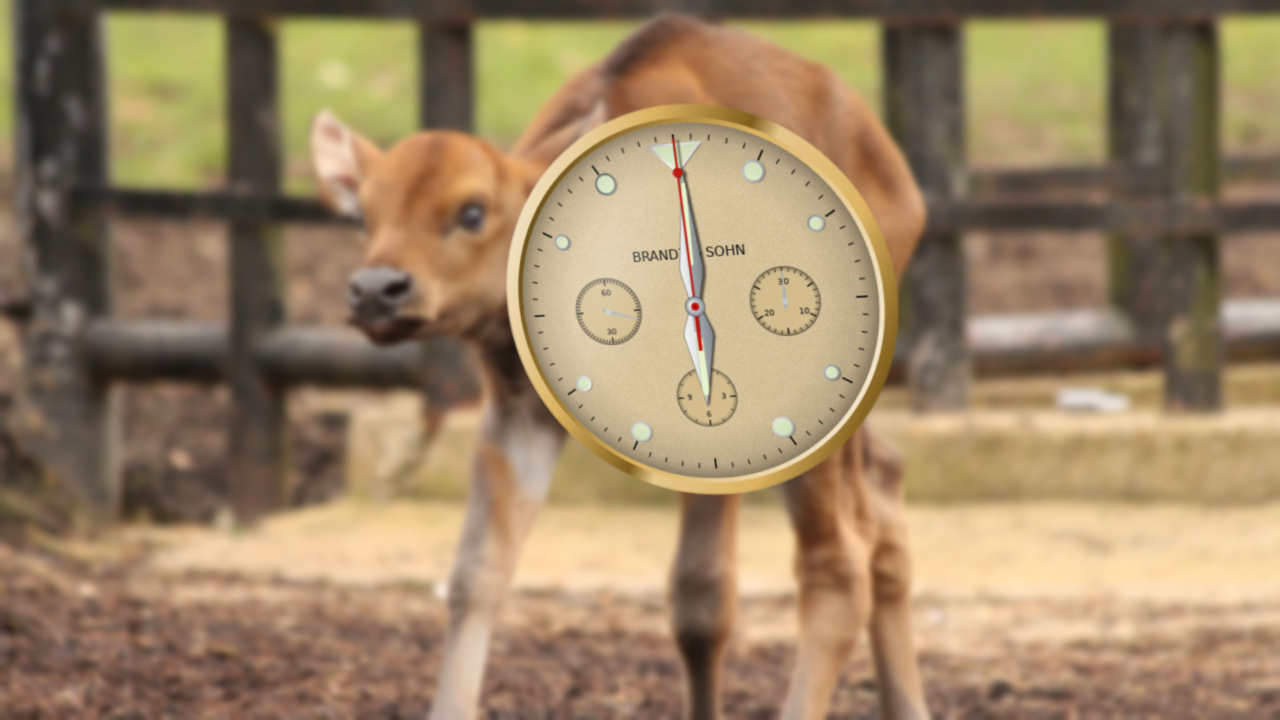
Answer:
6h00m18s
